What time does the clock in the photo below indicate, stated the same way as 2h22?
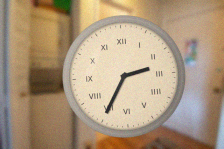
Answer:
2h35
